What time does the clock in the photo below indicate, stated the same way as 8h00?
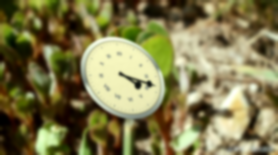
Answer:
4h18
